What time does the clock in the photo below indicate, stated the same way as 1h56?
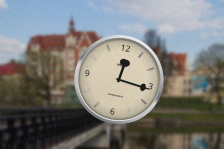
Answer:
12h16
